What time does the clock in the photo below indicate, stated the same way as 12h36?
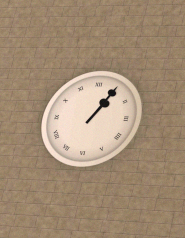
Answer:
1h05
